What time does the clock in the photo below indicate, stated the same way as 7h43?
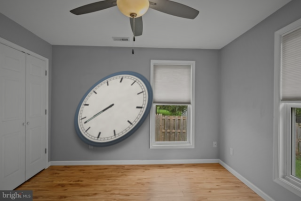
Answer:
7h38
